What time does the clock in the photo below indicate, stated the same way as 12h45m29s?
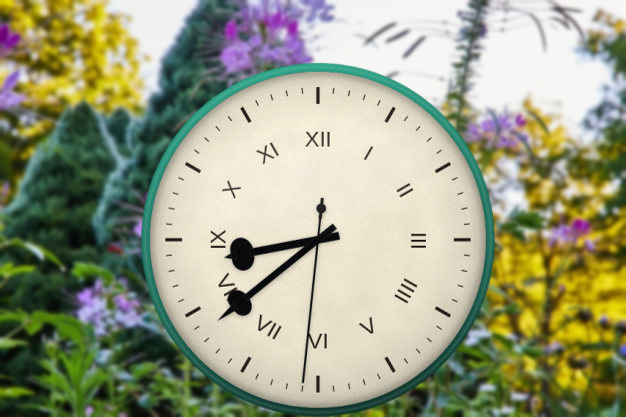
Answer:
8h38m31s
